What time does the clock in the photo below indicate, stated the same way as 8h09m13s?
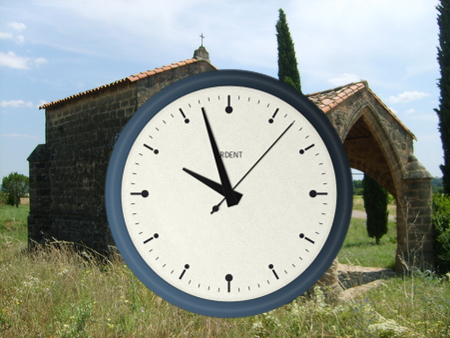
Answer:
9h57m07s
